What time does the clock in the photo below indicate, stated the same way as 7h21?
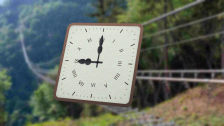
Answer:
9h00
